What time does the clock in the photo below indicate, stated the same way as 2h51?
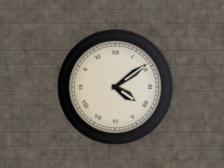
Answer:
4h09
